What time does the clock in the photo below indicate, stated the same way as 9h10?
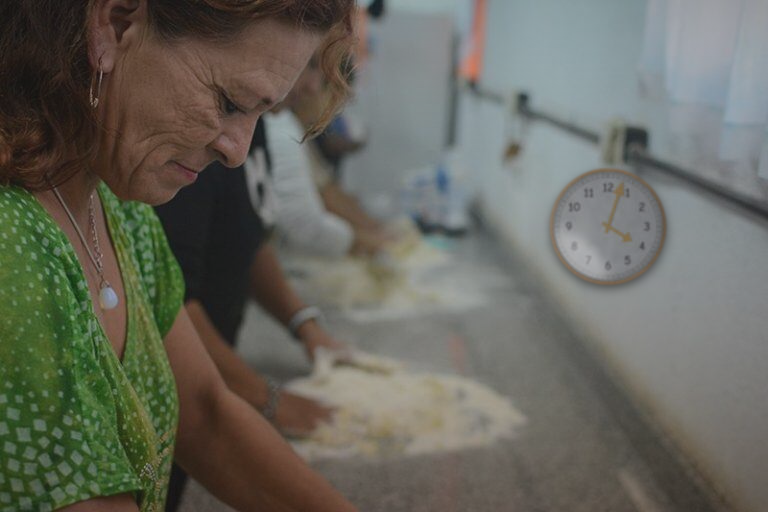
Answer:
4h03
